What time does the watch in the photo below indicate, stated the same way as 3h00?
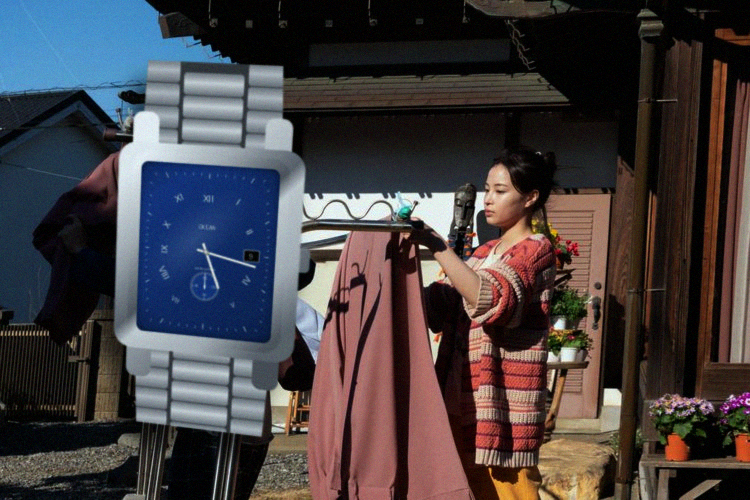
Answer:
5h17
